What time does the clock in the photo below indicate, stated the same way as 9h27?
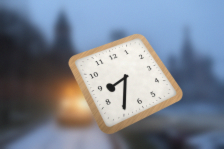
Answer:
8h35
